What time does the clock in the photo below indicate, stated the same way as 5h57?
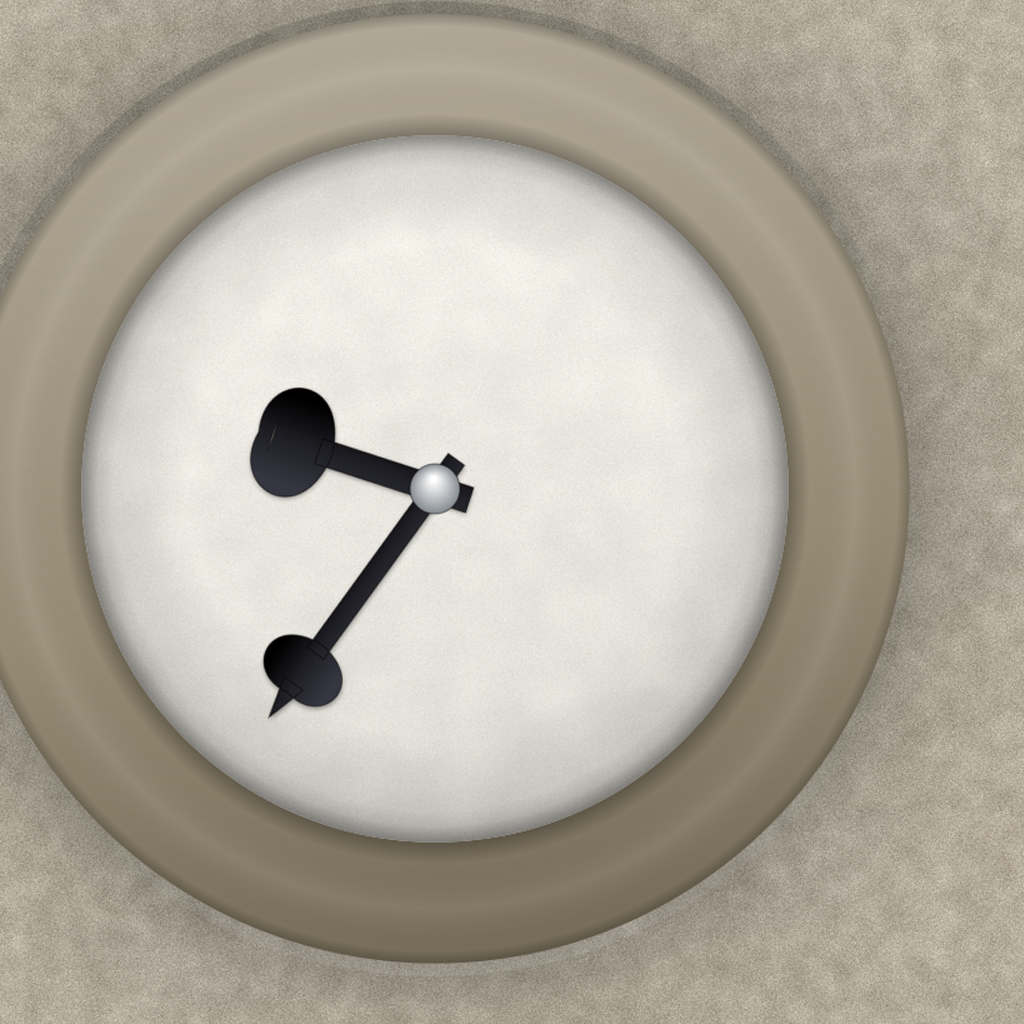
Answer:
9h36
